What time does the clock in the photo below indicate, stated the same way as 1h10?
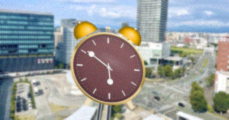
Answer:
5h51
